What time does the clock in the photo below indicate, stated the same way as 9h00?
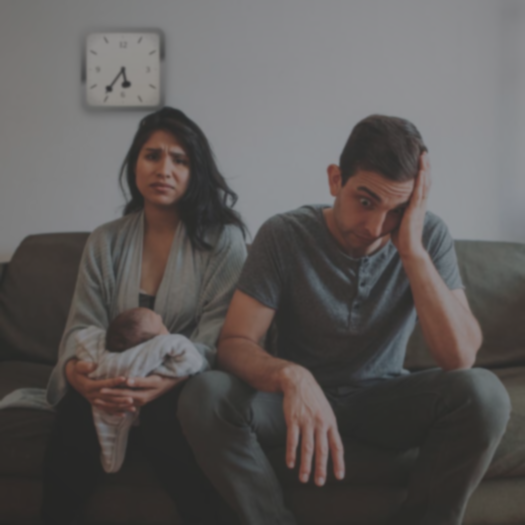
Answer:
5h36
